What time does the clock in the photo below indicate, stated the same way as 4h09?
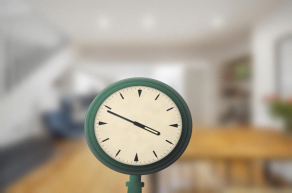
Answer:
3h49
